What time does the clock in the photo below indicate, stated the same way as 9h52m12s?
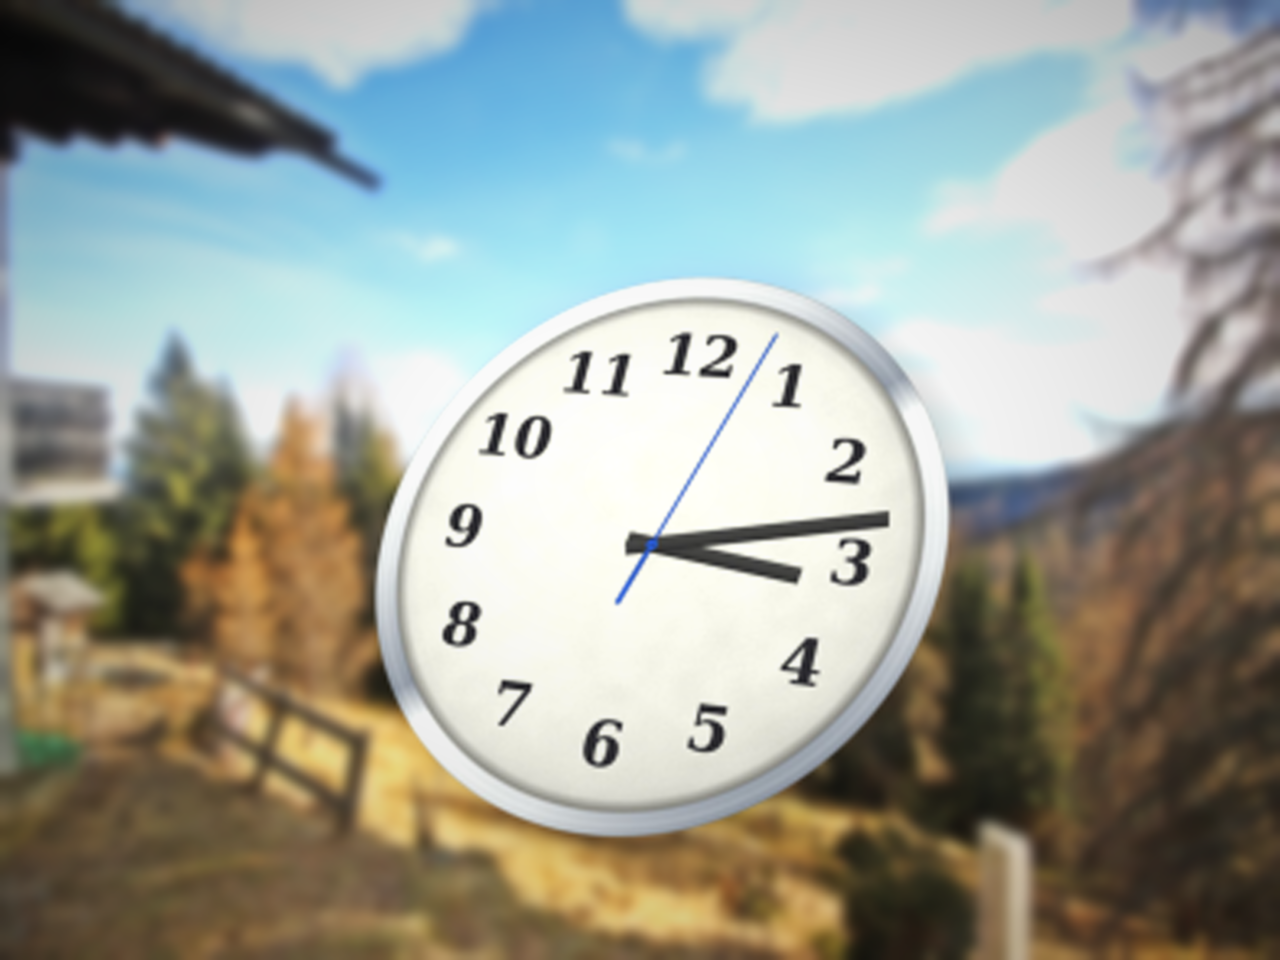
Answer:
3h13m03s
